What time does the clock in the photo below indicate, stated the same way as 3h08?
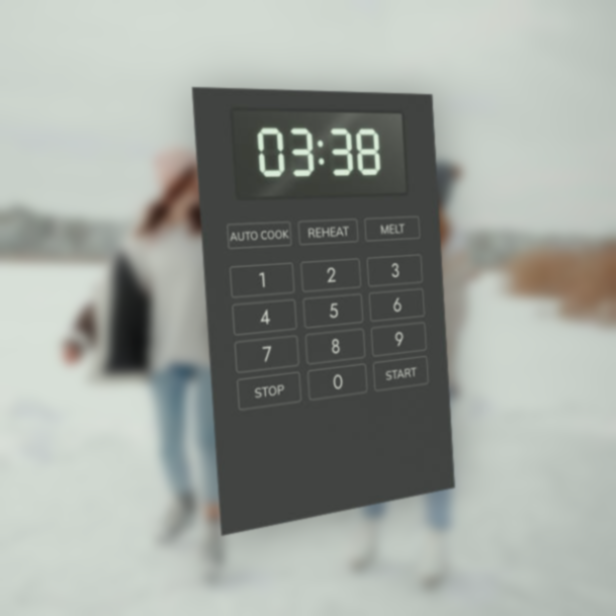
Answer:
3h38
